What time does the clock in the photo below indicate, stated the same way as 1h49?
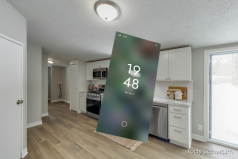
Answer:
19h48
